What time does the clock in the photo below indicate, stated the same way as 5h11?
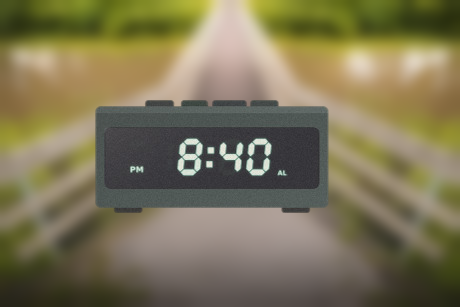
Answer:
8h40
